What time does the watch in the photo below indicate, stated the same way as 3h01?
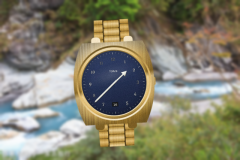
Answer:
1h38
